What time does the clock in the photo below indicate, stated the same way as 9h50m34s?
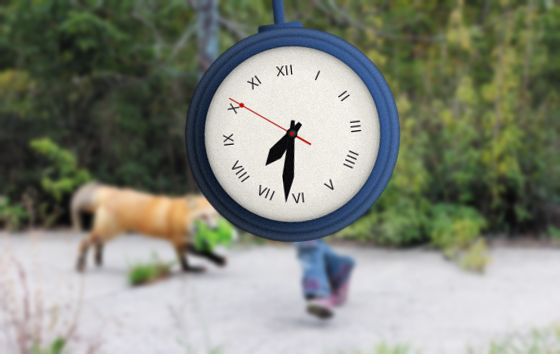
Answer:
7h31m51s
